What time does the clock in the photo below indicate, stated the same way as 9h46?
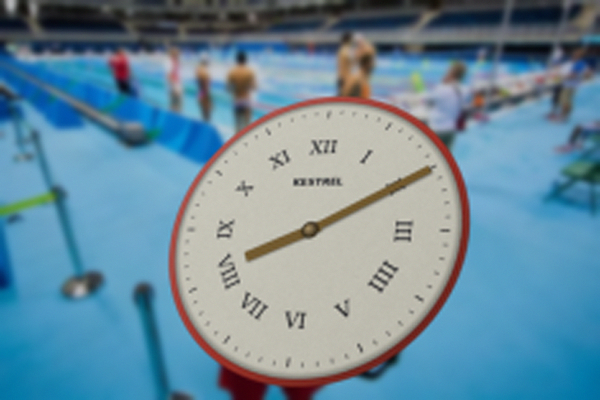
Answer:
8h10
